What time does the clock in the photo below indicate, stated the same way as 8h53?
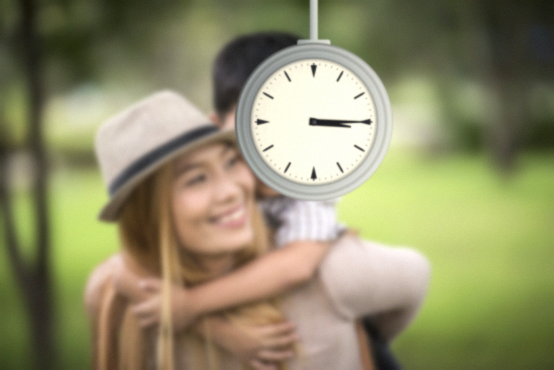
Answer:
3h15
